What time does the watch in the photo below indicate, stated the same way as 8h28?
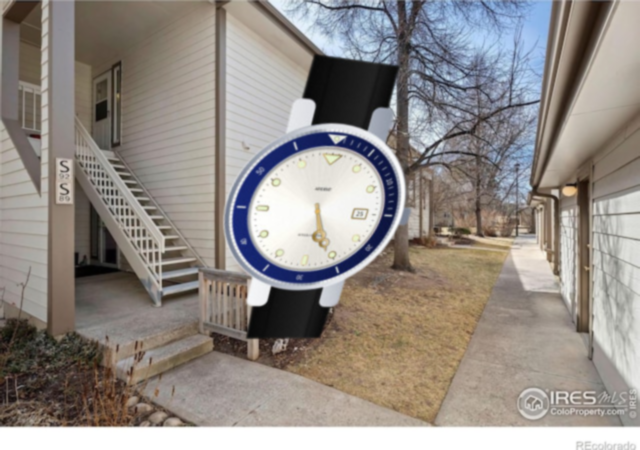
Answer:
5h26
